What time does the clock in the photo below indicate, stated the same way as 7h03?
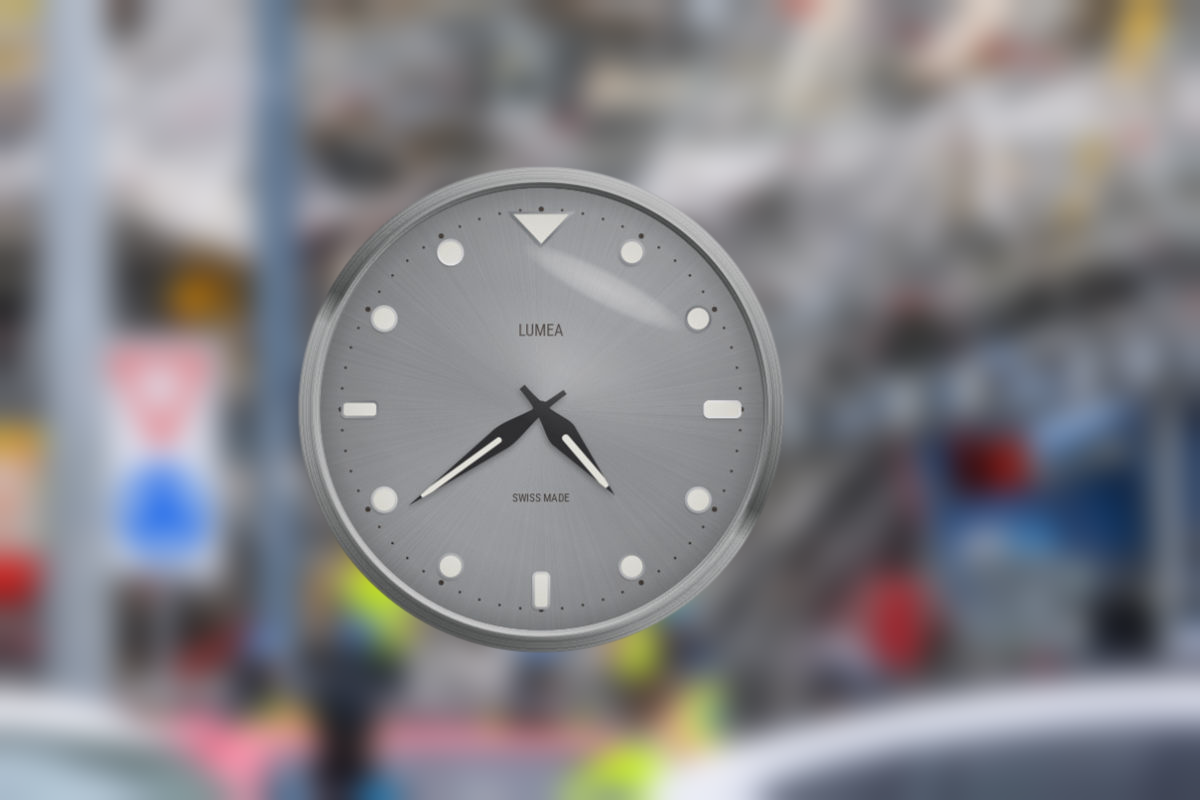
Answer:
4h39
